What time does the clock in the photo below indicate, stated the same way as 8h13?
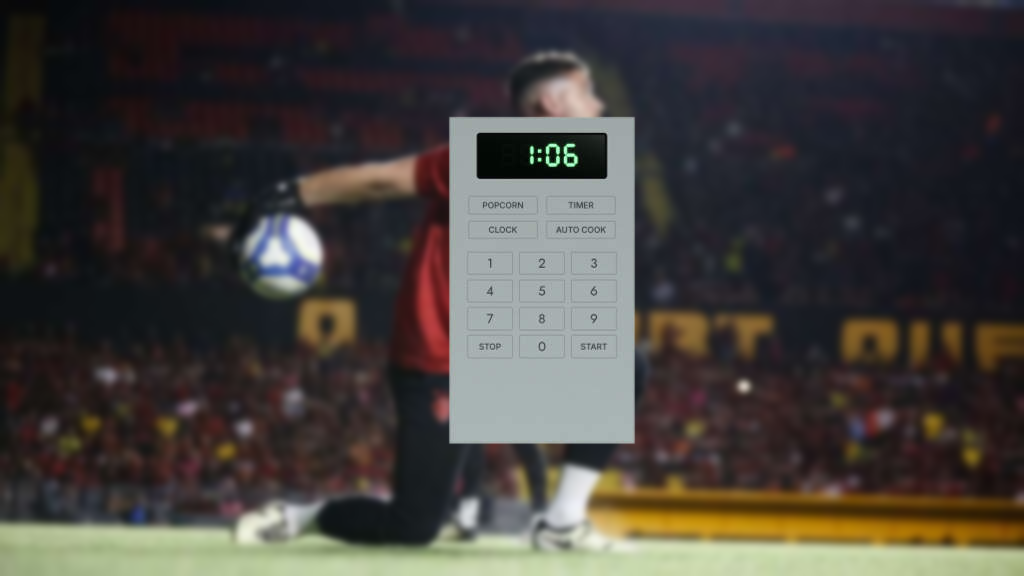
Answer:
1h06
